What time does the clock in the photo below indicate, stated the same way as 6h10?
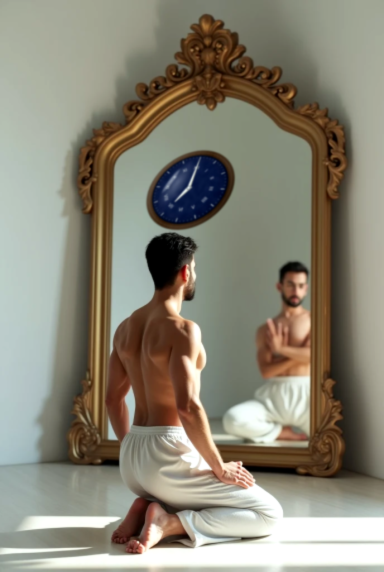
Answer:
7h00
